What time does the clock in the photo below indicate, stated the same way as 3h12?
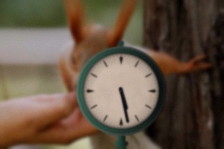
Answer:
5h28
